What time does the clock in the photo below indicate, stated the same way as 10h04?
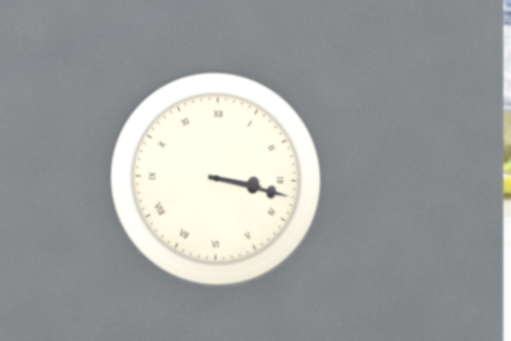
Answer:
3h17
